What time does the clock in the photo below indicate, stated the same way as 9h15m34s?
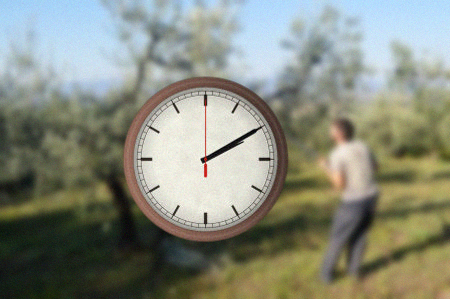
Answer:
2h10m00s
